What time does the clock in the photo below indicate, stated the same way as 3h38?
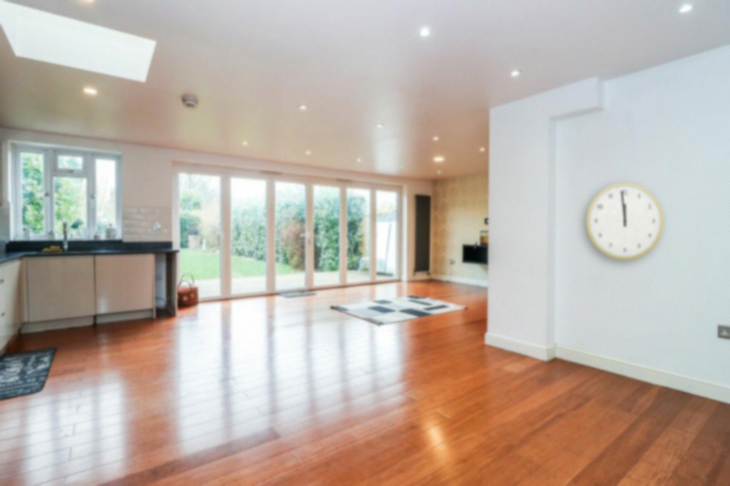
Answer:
11h59
